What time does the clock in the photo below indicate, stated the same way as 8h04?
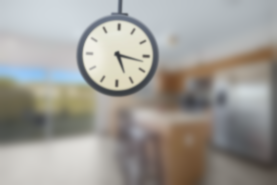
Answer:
5h17
